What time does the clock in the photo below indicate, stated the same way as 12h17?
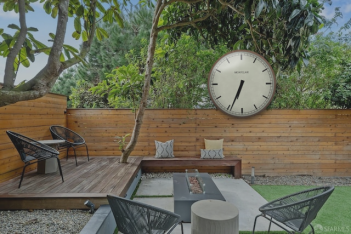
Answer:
6h34
